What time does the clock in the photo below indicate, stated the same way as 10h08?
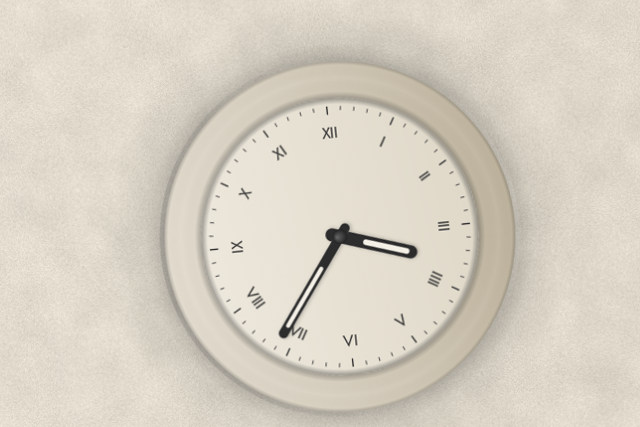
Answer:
3h36
